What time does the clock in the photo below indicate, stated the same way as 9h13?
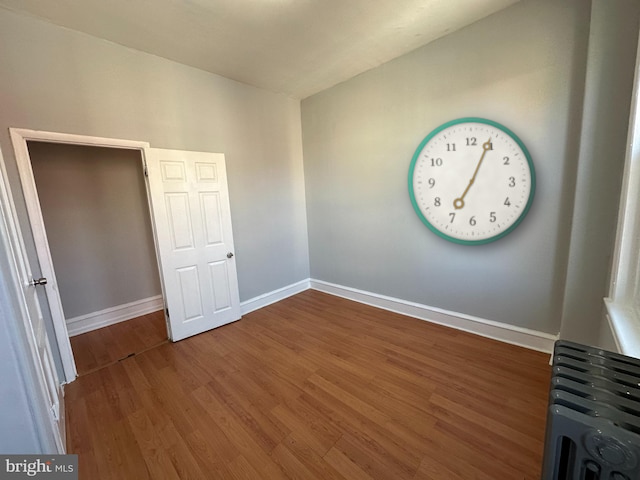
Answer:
7h04
